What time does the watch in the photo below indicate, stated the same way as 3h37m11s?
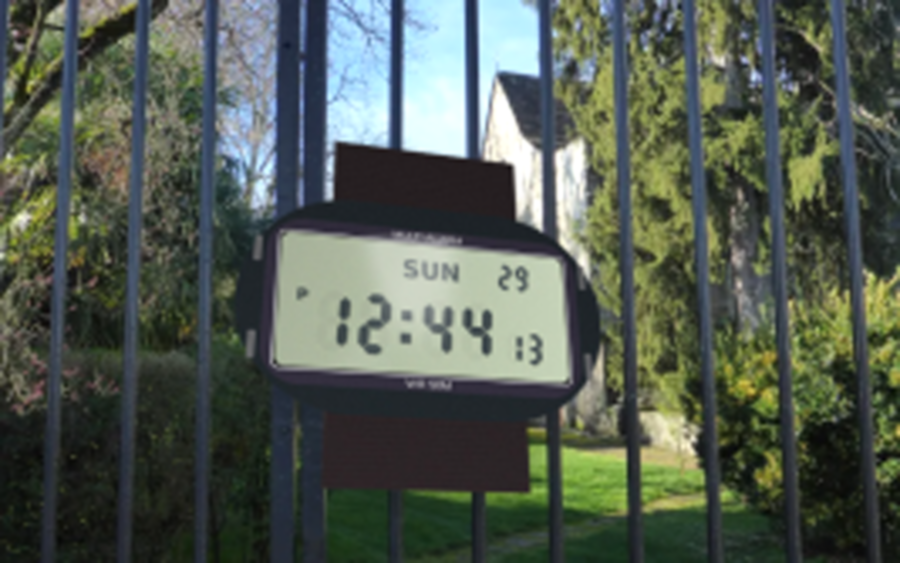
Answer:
12h44m13s
